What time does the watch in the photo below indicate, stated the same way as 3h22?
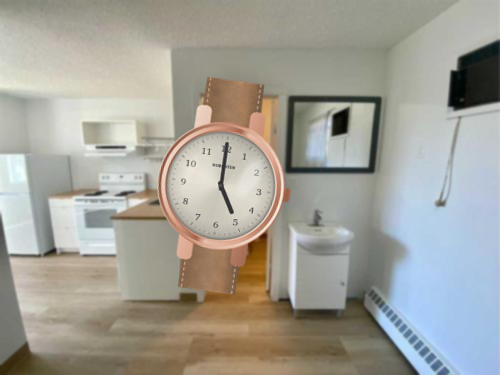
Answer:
5h00
